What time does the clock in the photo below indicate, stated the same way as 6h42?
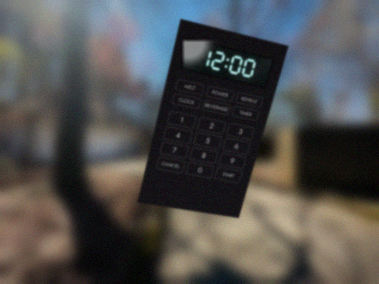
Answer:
12h00
